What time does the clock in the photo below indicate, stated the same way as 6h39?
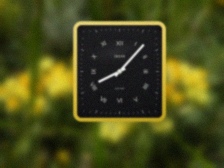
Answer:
8h07
